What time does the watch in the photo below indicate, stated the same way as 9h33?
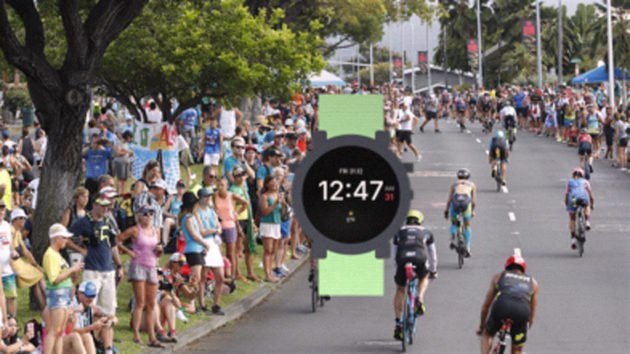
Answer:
12h47
